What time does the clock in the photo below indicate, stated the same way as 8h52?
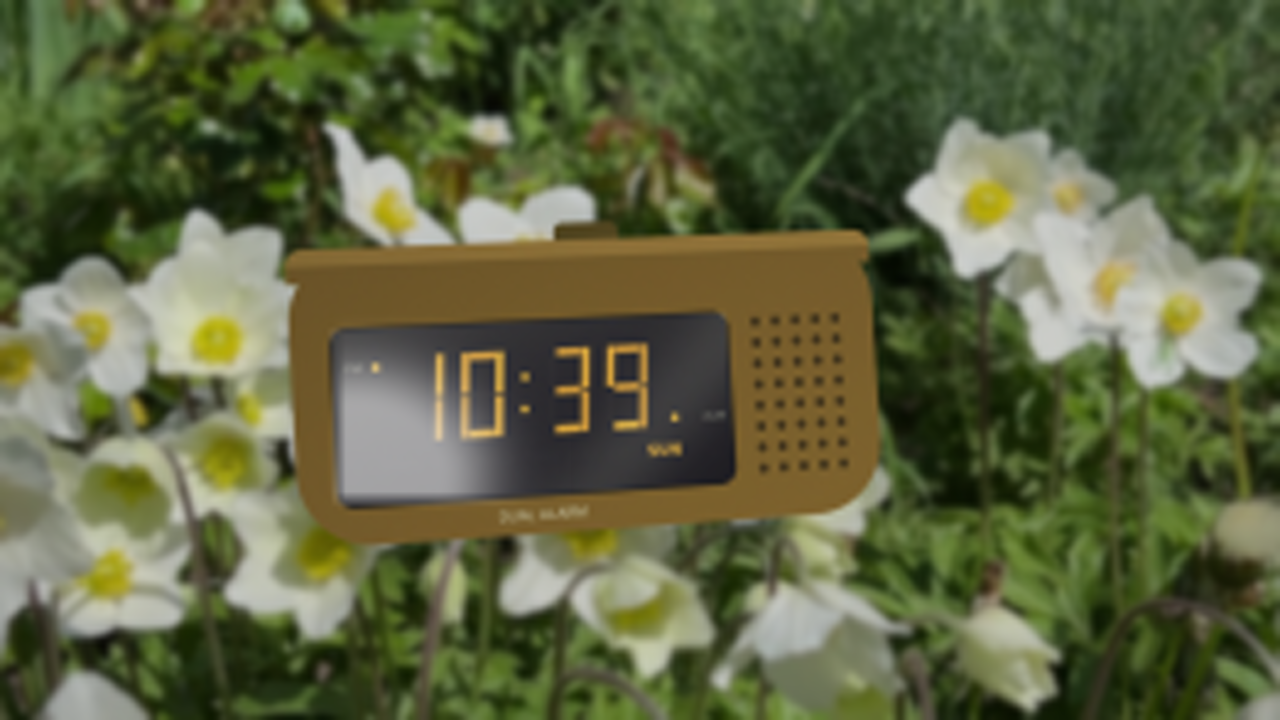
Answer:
10h39
